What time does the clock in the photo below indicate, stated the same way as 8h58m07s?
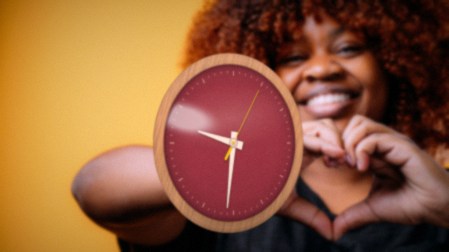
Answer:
9h31m05s
